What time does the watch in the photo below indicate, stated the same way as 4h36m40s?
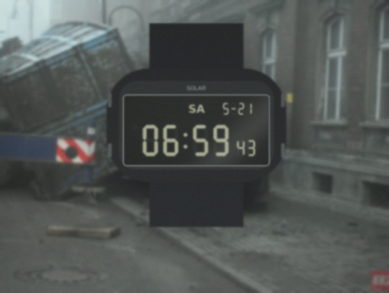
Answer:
6h59m43s
